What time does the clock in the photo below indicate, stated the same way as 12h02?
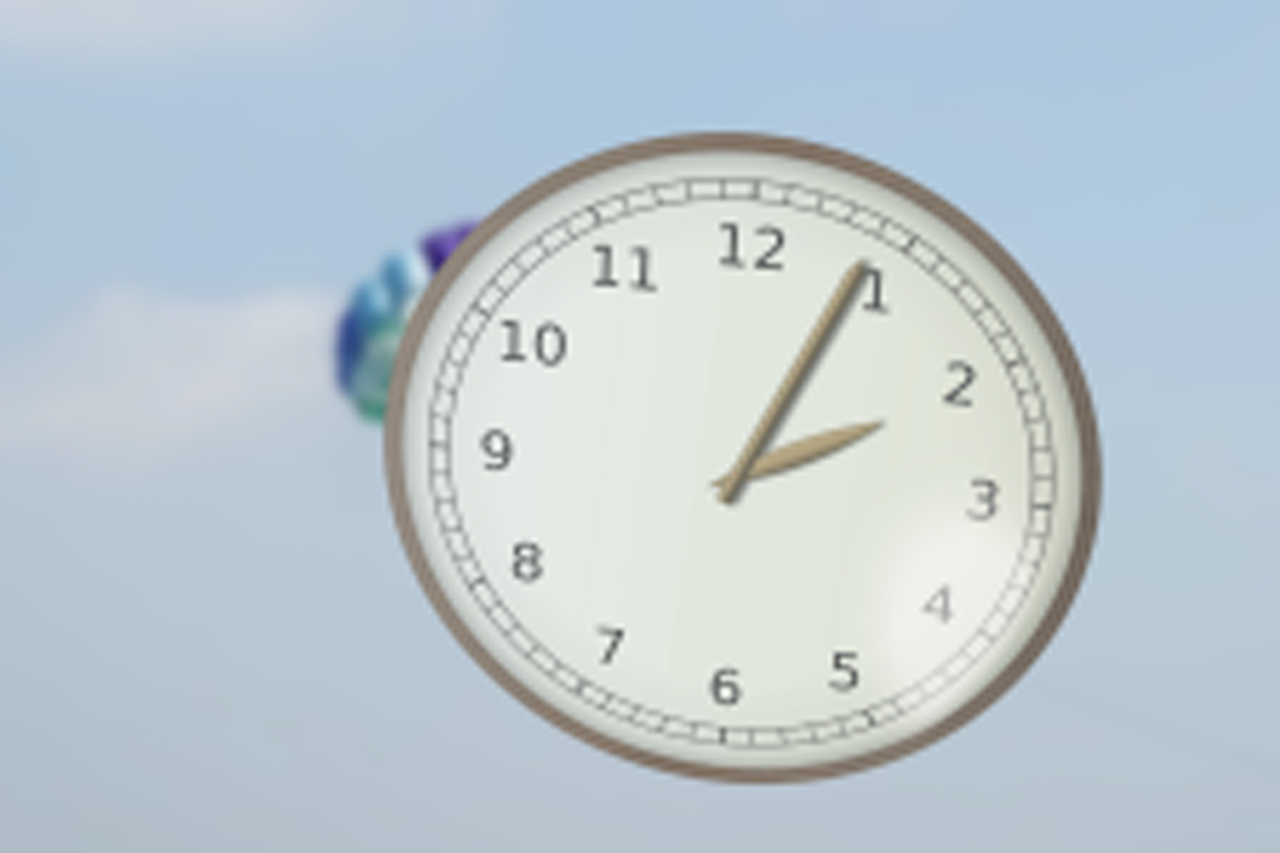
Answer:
2h04
